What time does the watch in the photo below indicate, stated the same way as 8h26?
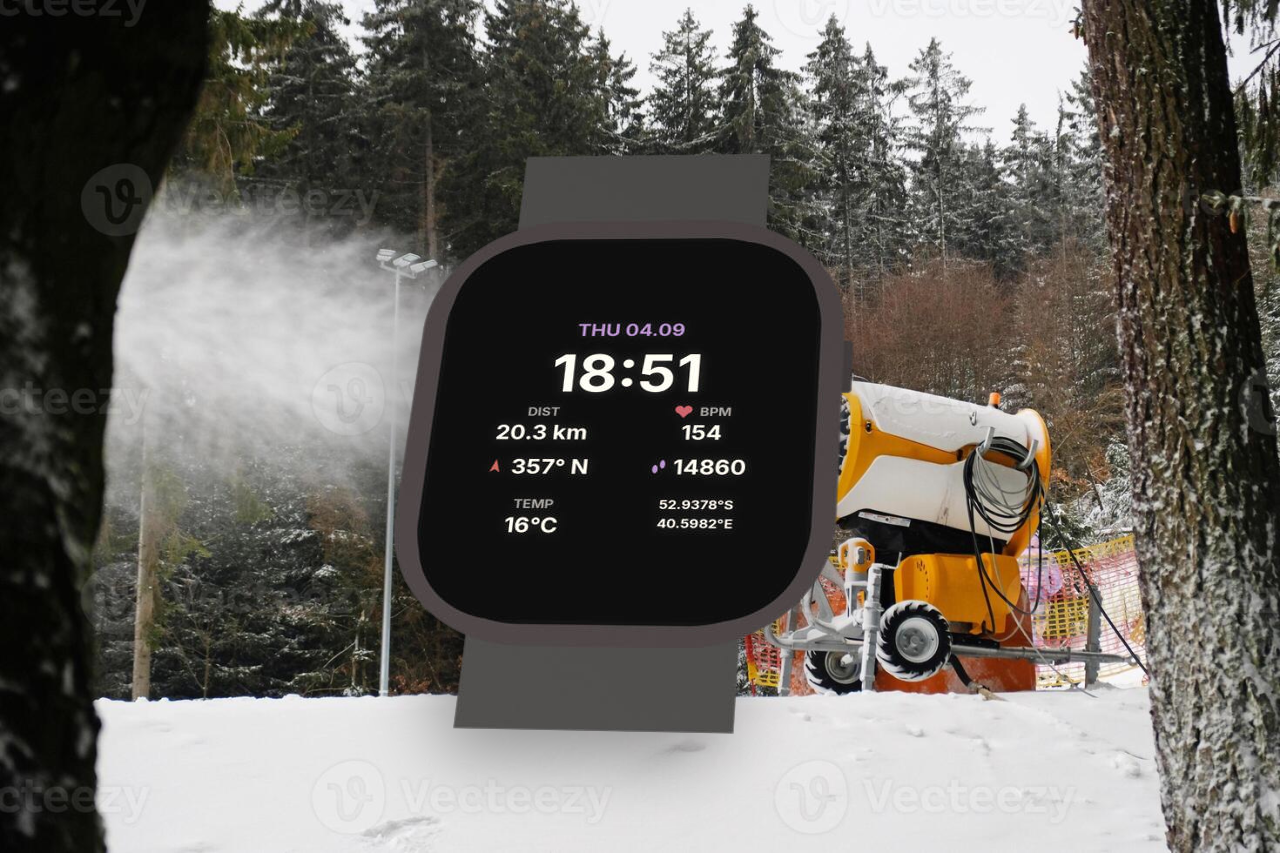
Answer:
18h51
